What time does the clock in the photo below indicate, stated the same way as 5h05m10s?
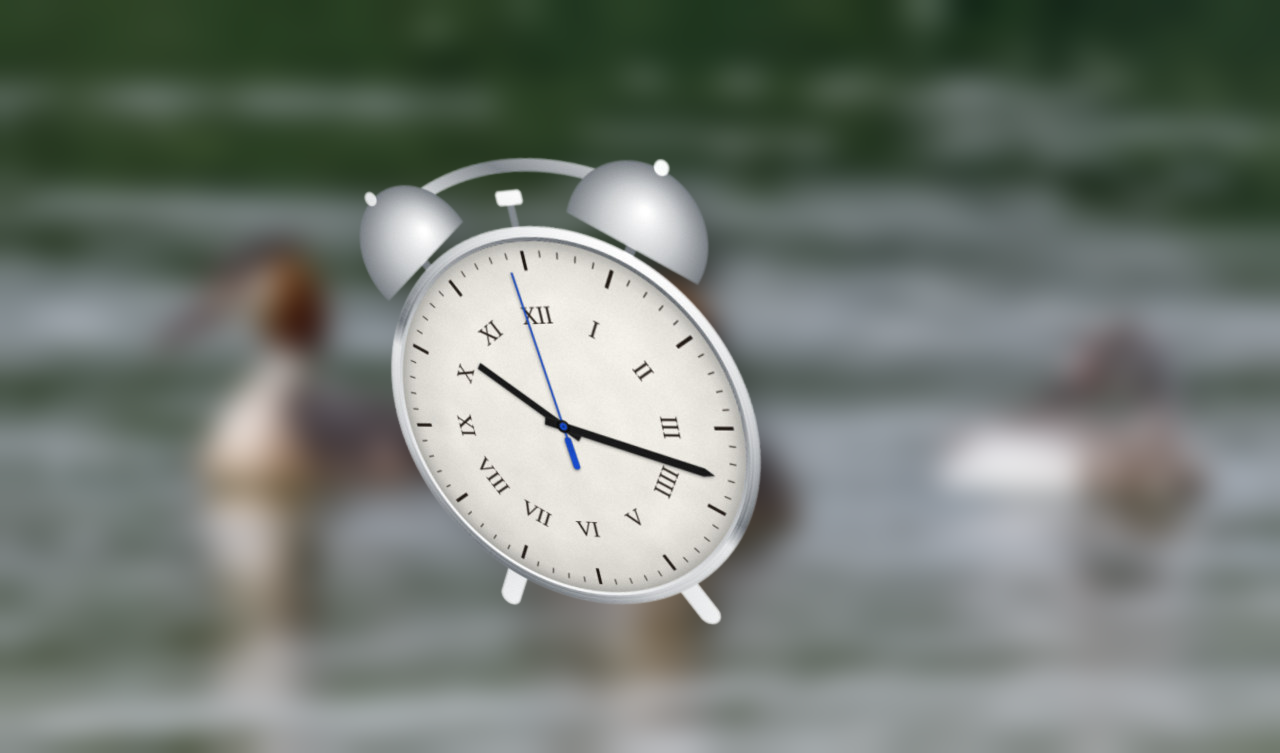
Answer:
10h17m59s
